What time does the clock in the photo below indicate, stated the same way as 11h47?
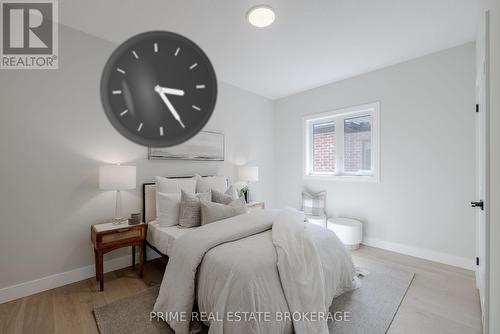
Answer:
3h25
